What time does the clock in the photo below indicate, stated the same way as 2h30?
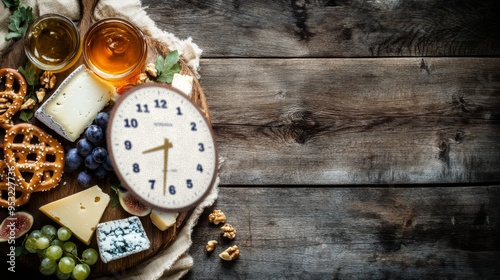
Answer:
8h32
